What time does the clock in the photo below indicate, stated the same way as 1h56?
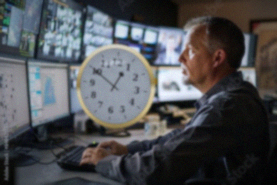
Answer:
12h50
